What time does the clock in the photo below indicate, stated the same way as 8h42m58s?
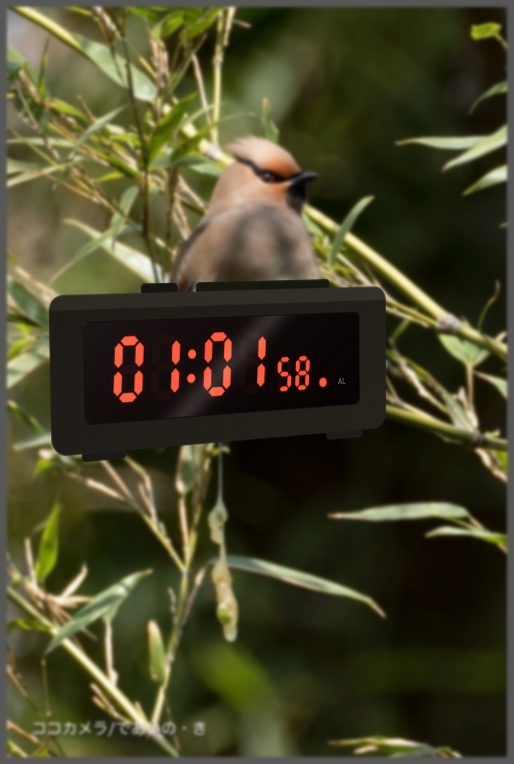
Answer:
1h01m58s
